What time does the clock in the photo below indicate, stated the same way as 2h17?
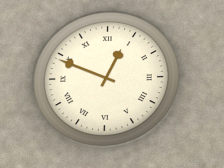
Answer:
12h49
